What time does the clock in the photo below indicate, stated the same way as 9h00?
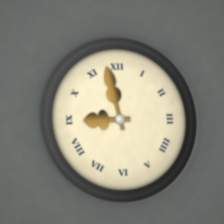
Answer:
8h58
